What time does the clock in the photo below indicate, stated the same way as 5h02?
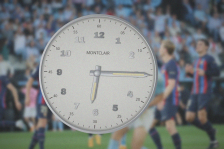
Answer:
6h15
